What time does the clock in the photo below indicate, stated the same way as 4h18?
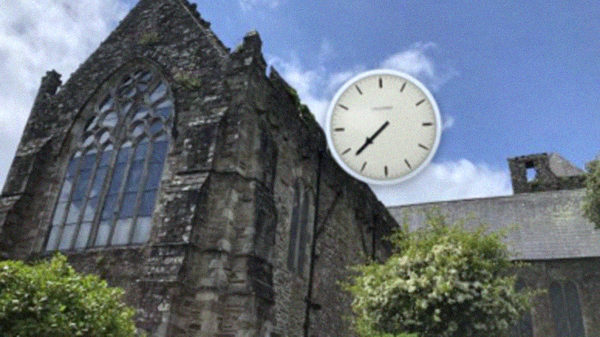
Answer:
7h38
